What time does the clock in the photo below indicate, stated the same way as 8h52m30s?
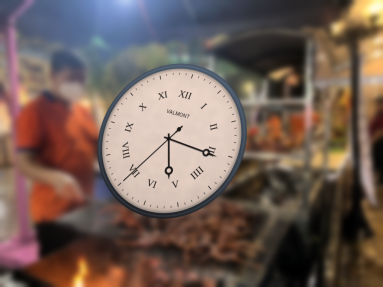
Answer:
5h15m35s
